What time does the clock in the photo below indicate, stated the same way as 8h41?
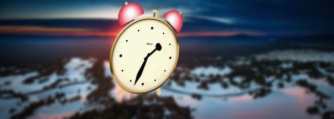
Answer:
1h33
